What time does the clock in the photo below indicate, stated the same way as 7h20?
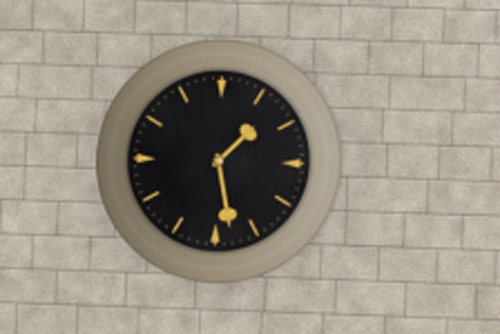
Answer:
1h28
